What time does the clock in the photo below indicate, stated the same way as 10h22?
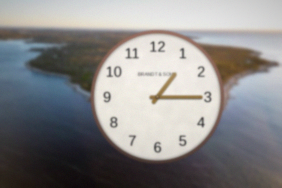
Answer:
1h15
